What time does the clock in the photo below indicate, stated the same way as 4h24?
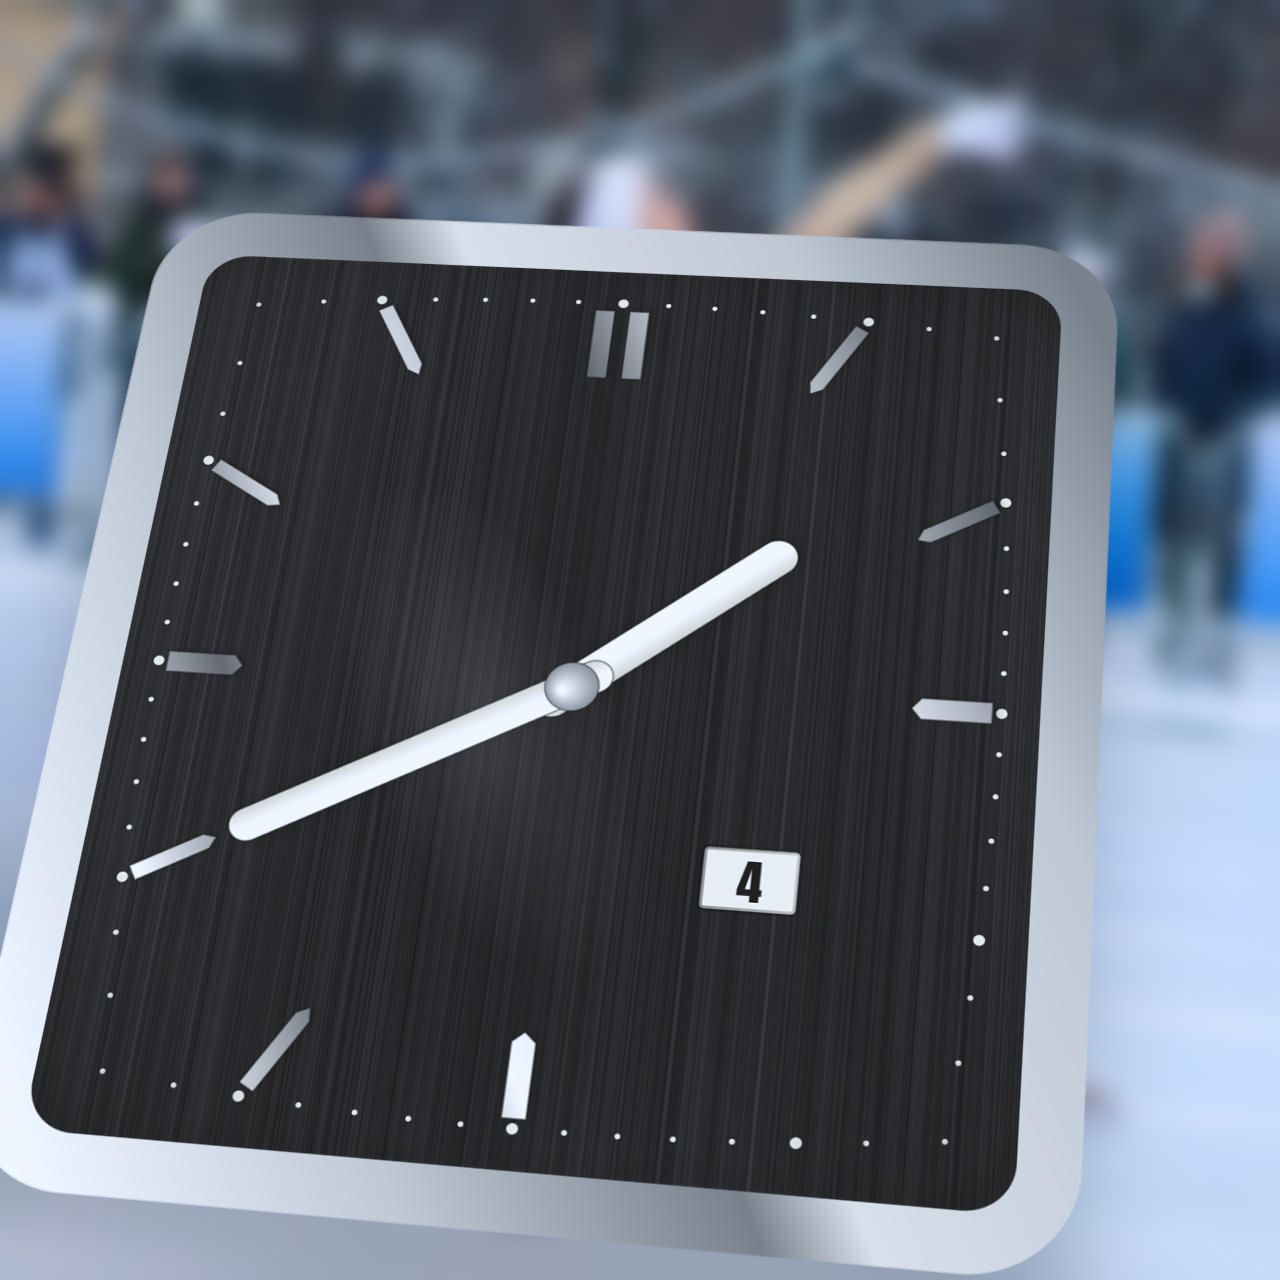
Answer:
1h40
